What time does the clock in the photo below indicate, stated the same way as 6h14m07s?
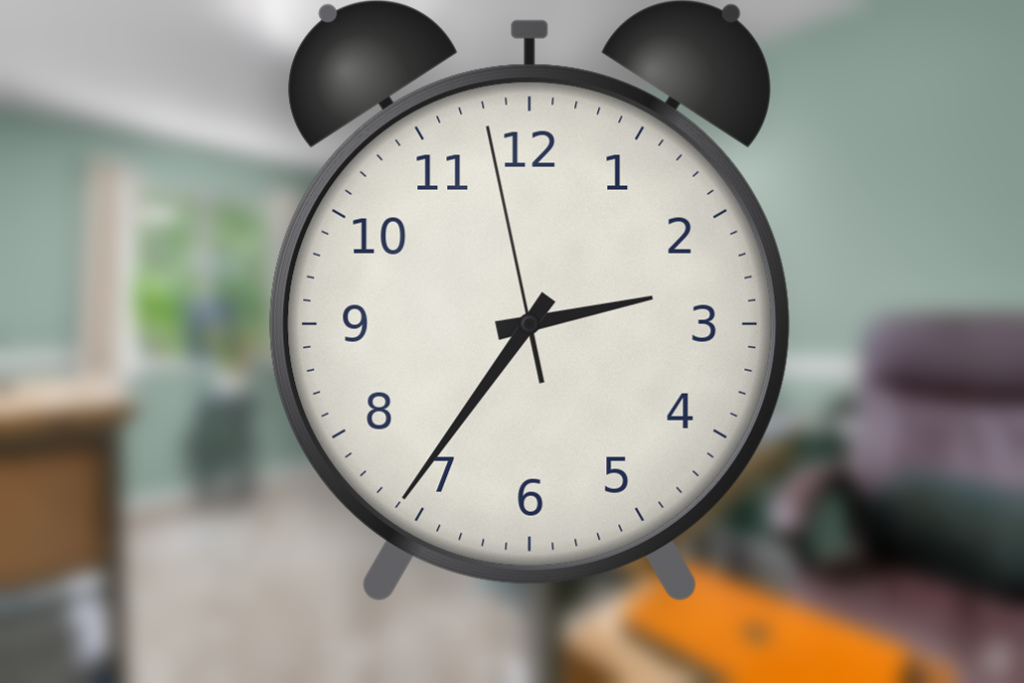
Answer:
2h35m58s
